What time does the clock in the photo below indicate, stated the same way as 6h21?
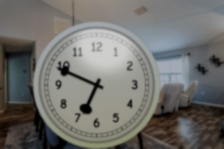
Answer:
6h49
